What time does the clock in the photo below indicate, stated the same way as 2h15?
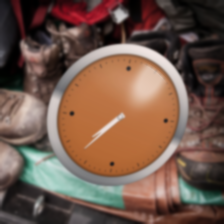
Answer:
7h37
